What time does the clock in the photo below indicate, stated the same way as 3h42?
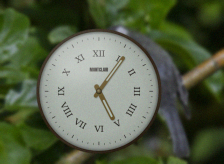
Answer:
5h06
